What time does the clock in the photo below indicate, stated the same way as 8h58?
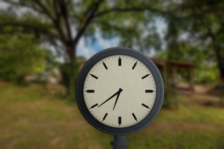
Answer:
6h39
